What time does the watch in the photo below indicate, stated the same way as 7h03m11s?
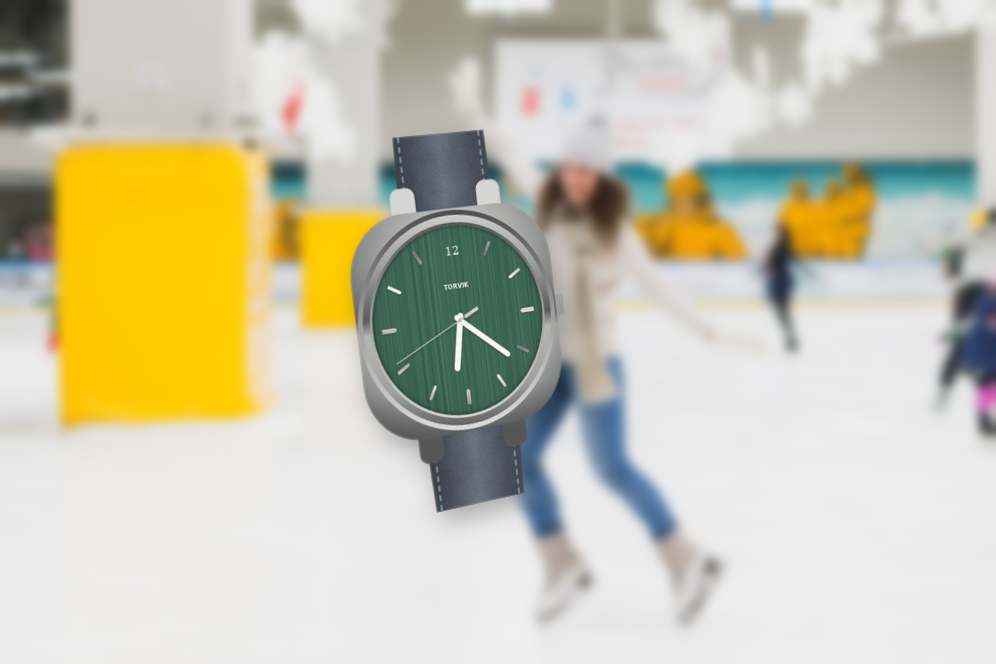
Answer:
6h21m41s
